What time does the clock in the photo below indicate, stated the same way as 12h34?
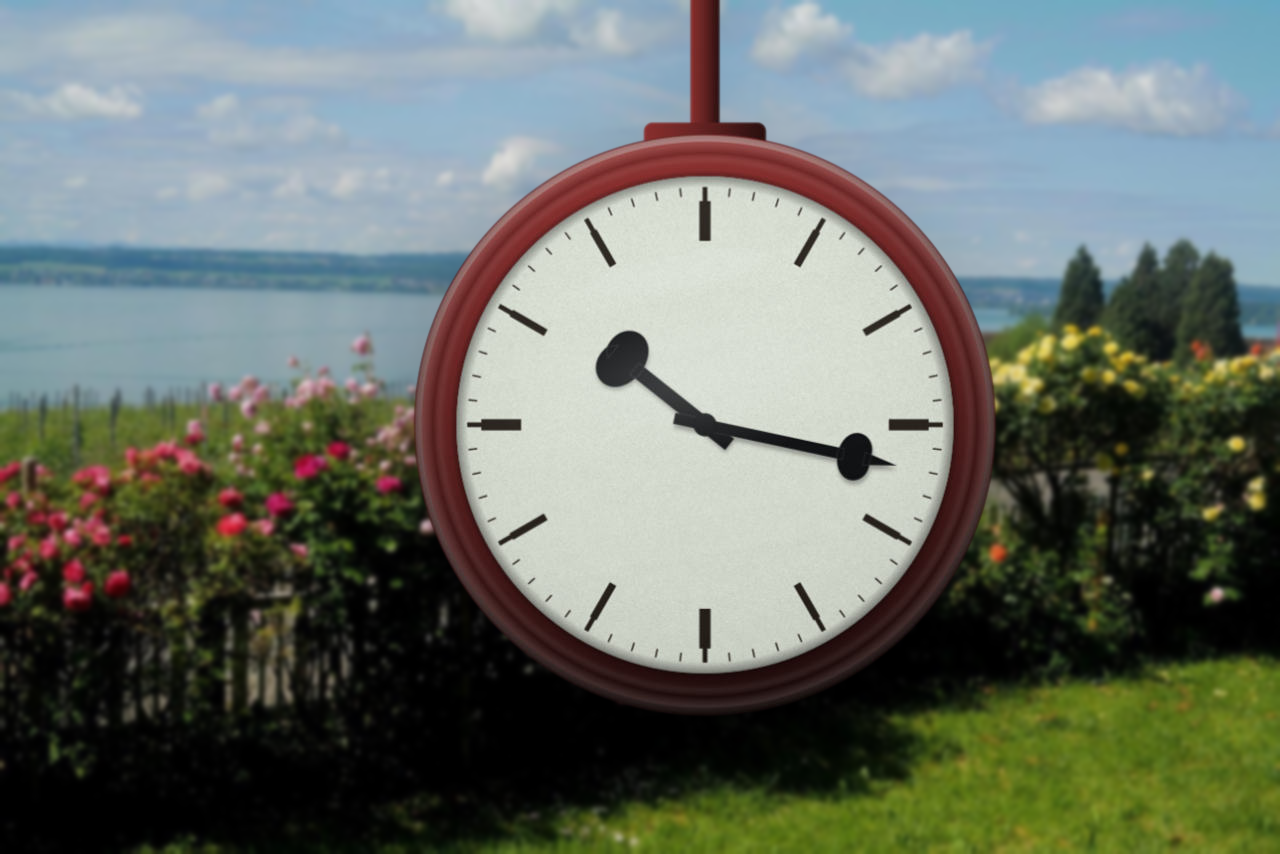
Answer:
10h17
